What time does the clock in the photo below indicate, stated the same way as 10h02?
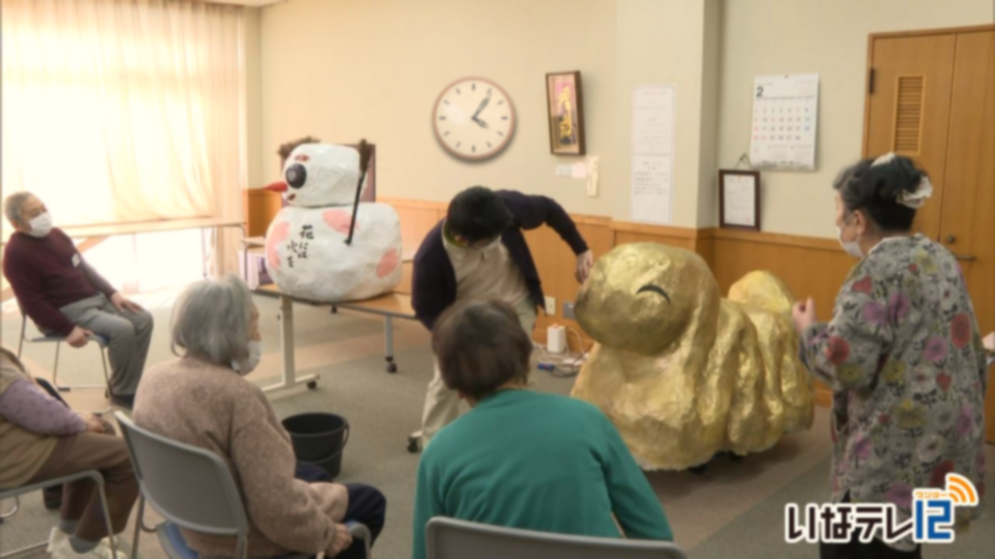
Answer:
4h06
